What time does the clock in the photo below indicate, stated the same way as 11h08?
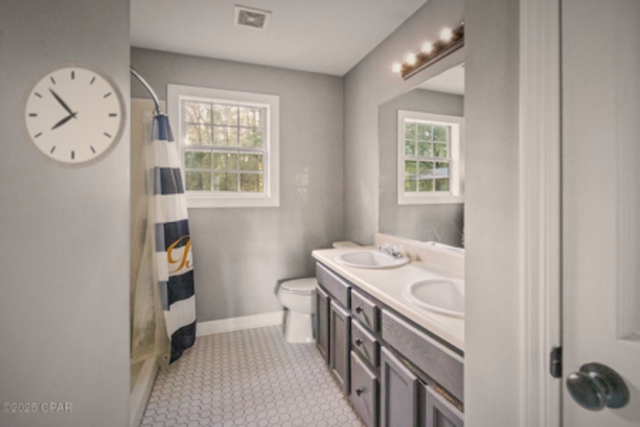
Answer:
7h53
